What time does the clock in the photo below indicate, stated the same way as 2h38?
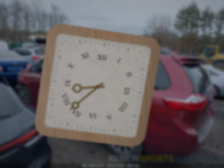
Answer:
8h37
